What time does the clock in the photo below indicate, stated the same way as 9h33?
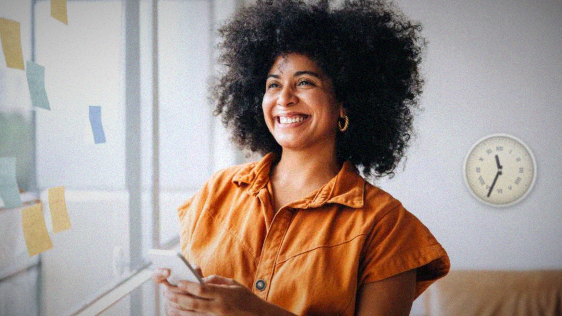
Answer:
11h34
